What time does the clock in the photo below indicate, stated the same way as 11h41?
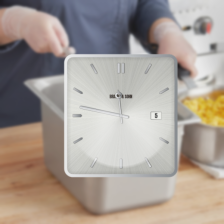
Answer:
11h47
